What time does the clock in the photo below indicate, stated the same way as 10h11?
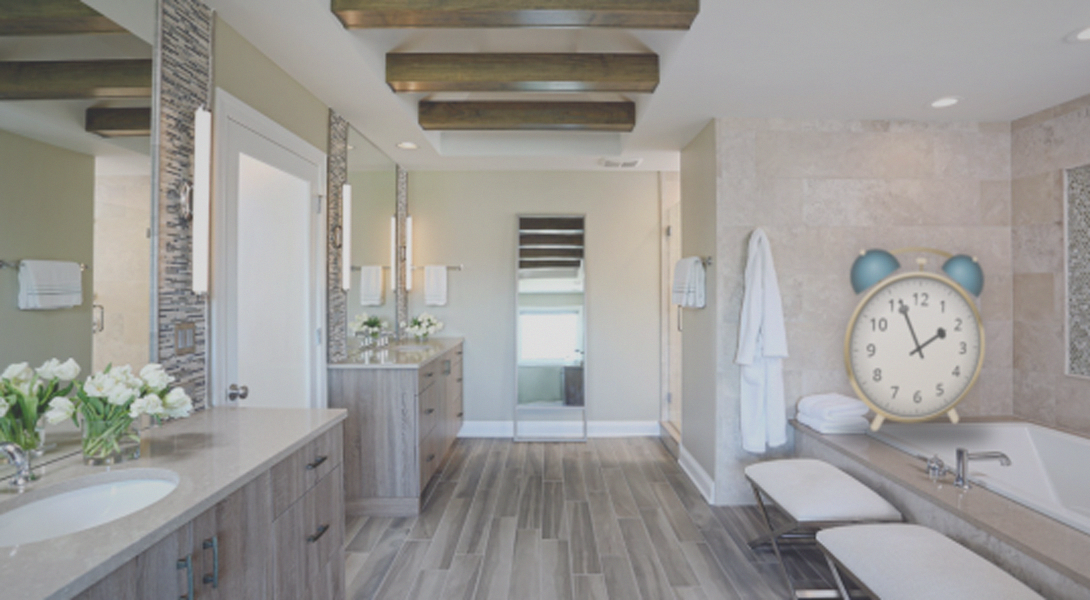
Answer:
1h56
